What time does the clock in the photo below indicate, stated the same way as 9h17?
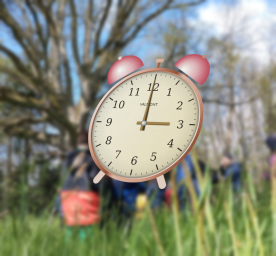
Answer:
3h00
